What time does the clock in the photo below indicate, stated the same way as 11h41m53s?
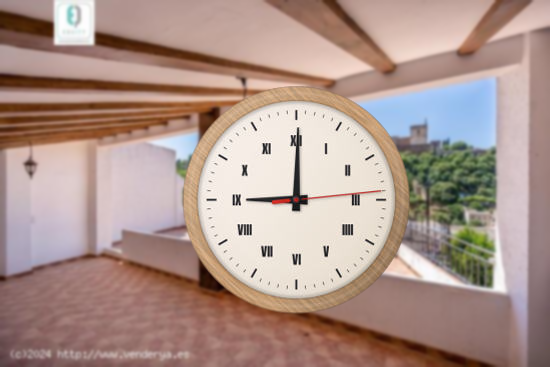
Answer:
9h00m14s
